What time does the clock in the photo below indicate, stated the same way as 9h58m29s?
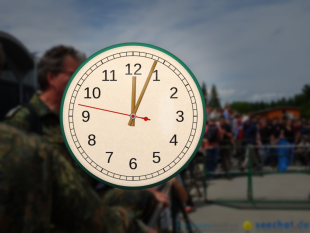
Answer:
12h03m47s
